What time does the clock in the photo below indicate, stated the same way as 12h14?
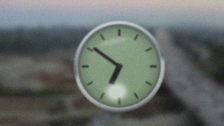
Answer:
6h51
